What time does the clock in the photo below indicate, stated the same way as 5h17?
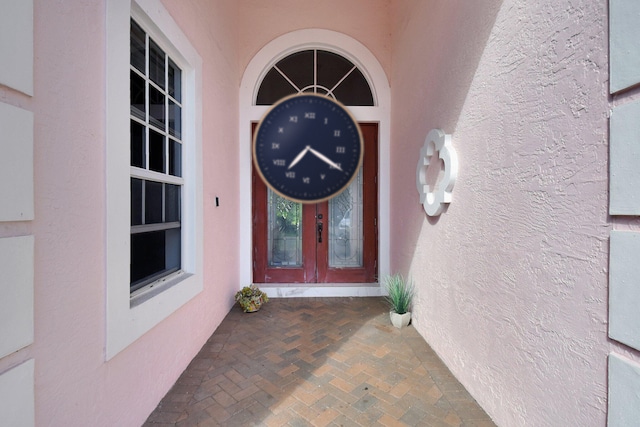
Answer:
7h20
